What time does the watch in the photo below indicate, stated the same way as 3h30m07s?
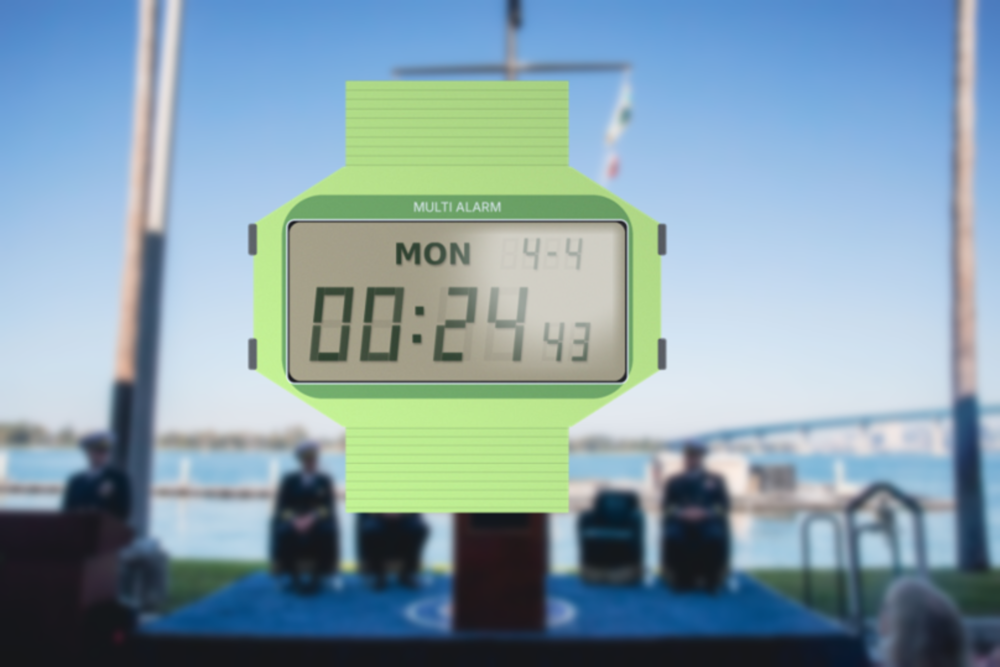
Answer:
0h24m43s
